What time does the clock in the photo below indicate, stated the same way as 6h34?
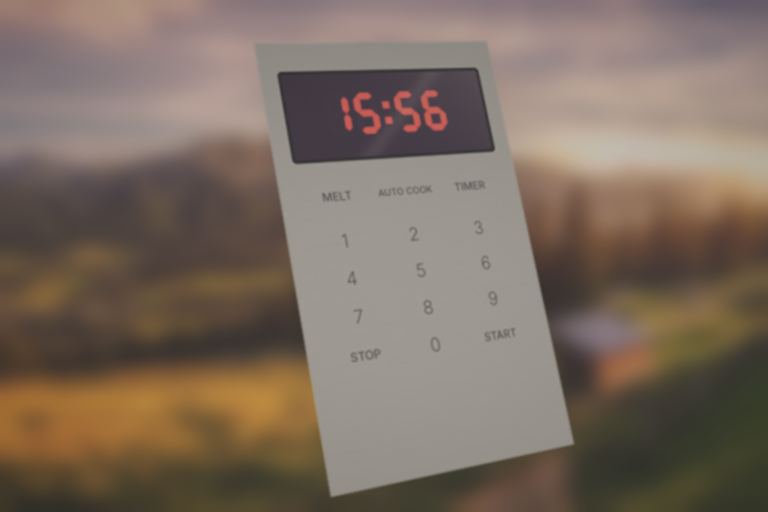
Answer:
15h56
